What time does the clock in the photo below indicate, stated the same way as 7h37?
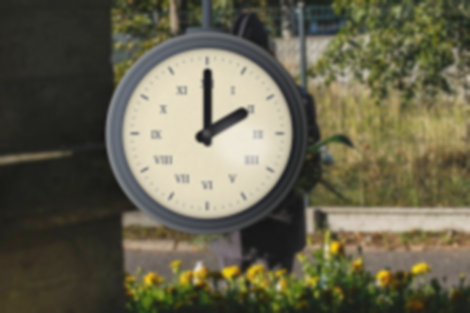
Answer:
2h00
